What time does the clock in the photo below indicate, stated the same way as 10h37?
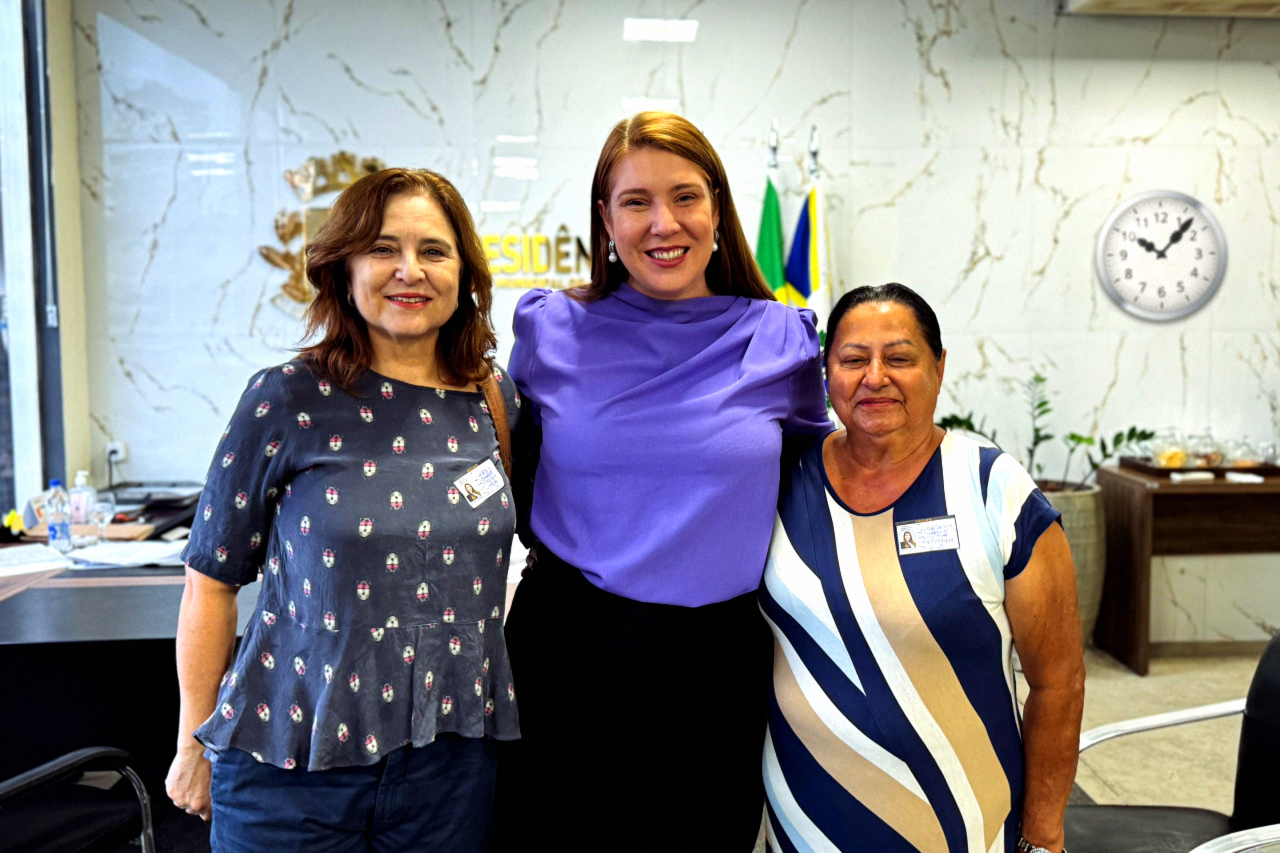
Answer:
10h07
